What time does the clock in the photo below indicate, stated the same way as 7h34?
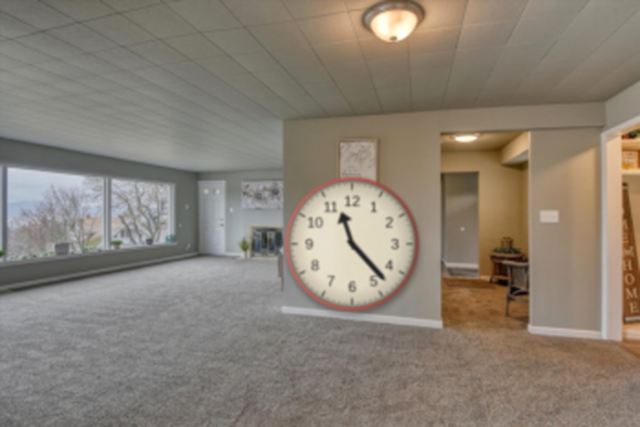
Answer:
11h23
